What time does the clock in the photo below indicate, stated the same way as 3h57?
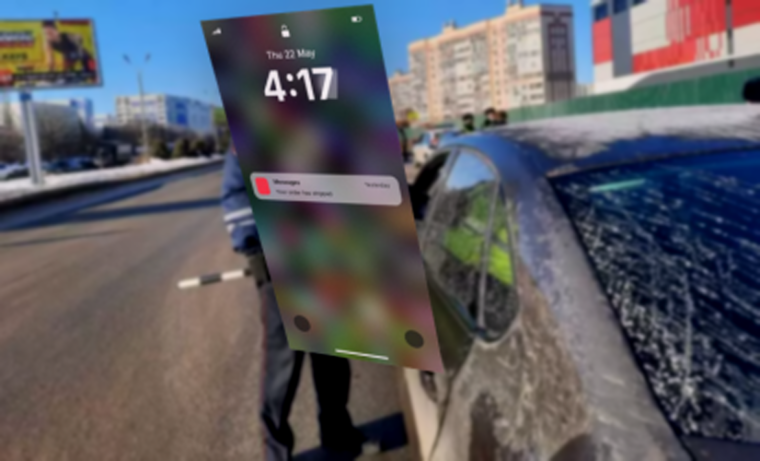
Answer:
4h17
